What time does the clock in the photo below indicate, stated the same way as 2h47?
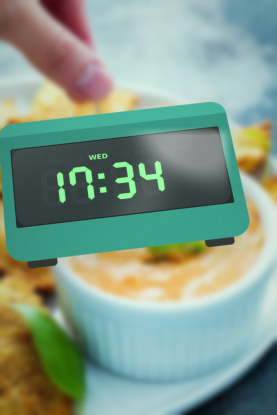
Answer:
17h34
